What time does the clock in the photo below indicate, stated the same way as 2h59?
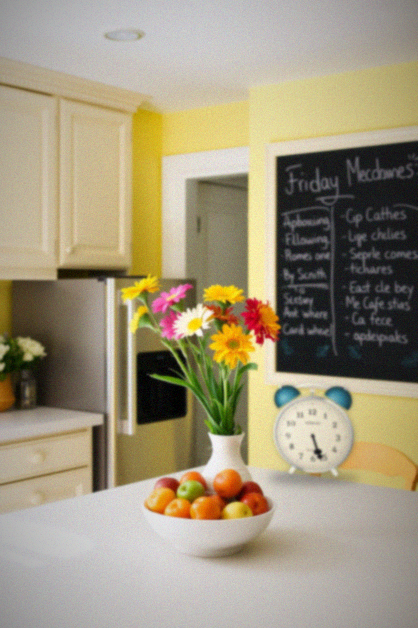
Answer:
5h27
